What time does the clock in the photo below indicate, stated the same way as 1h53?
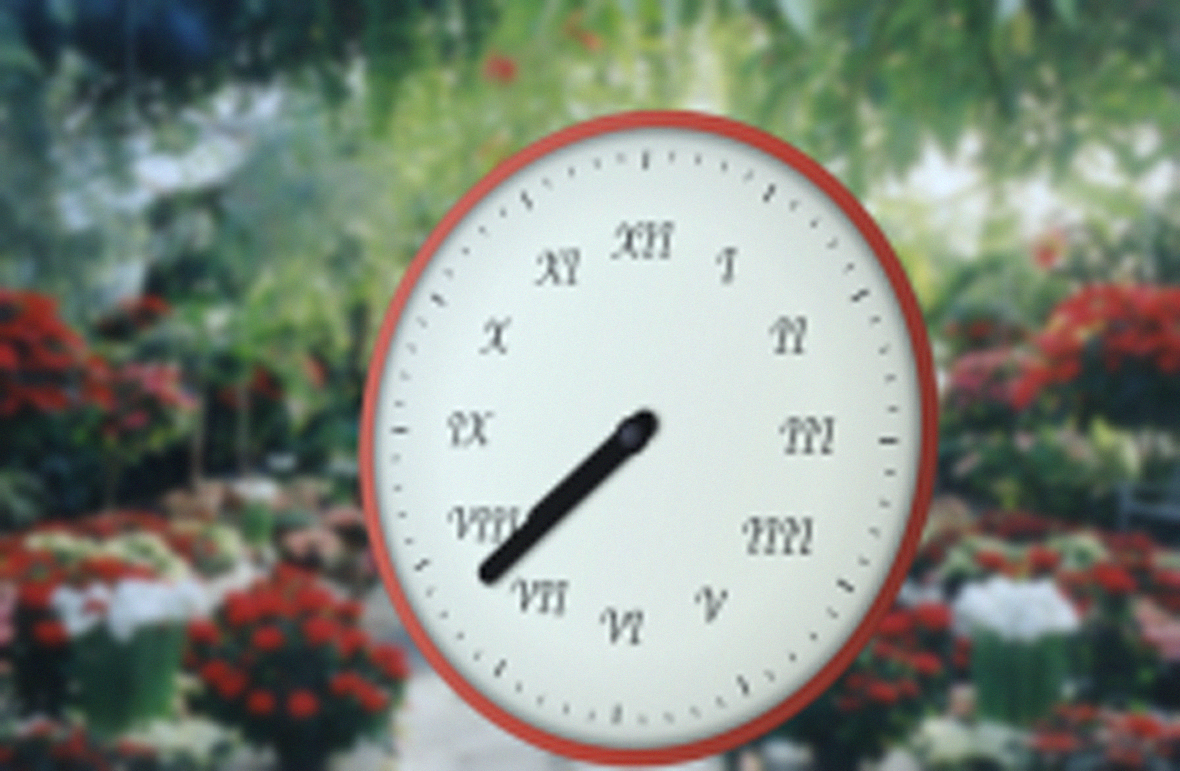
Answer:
7h38
